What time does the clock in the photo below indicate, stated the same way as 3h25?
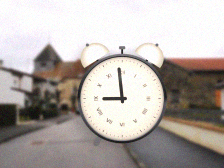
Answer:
8h59
